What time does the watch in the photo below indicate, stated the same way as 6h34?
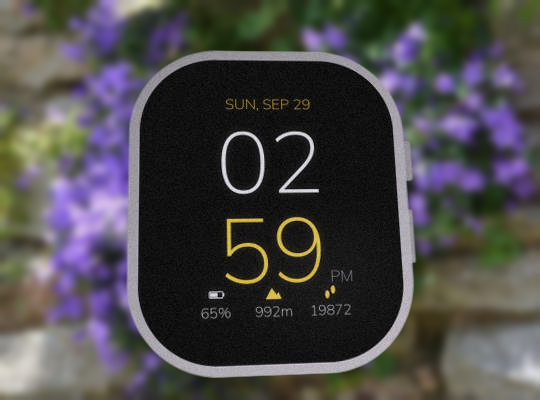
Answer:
2h59
